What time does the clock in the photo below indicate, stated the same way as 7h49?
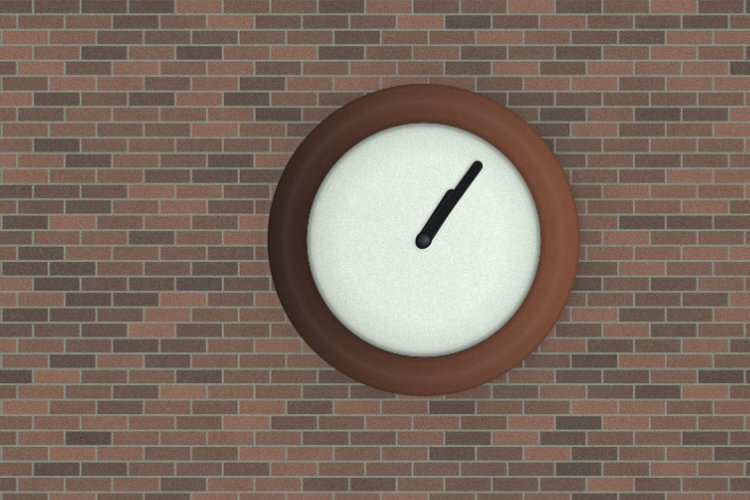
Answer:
1h06
